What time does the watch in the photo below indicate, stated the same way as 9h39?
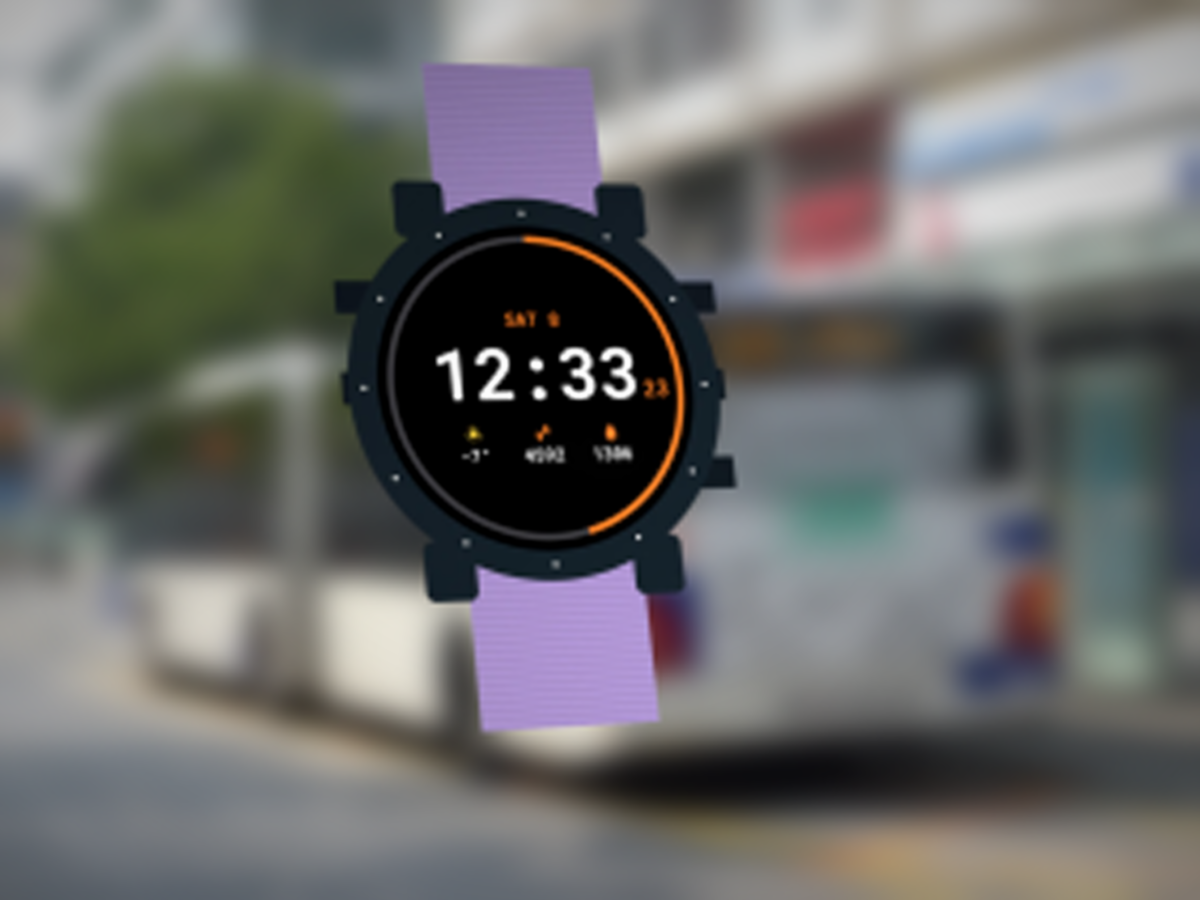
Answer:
12h33
